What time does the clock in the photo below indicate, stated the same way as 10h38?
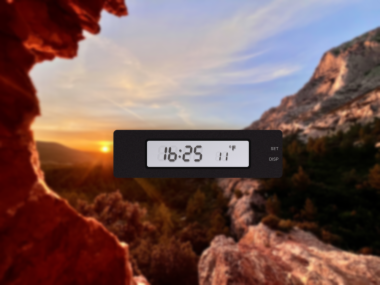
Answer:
16h25
